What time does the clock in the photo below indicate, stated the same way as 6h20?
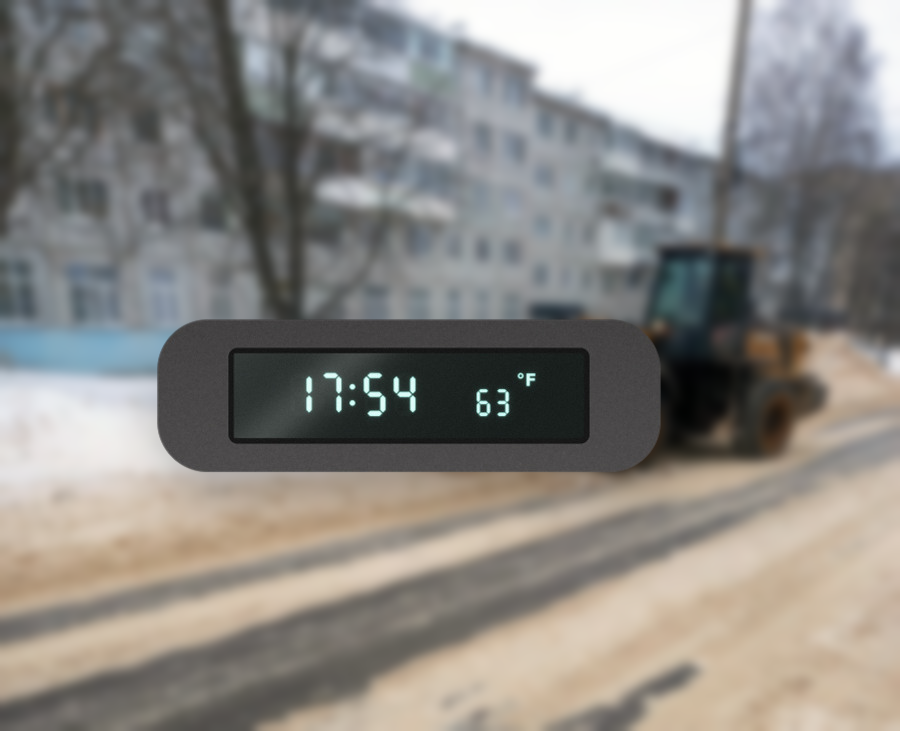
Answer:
17h54
